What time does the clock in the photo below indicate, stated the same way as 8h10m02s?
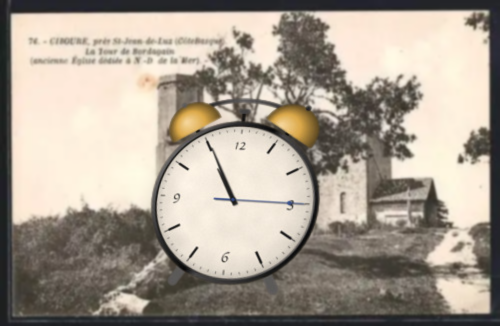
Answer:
10h55m15s
